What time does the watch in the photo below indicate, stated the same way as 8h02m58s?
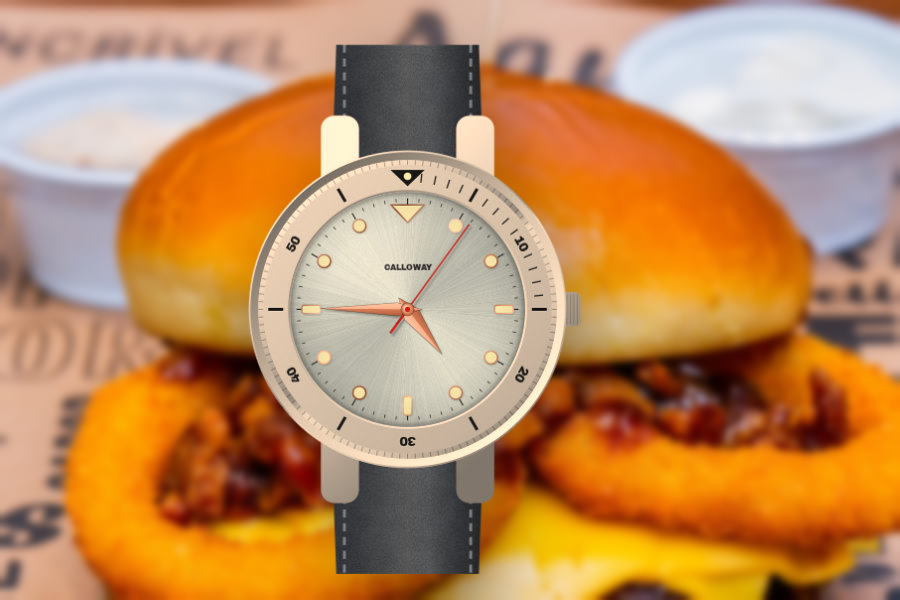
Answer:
4h45m06s
